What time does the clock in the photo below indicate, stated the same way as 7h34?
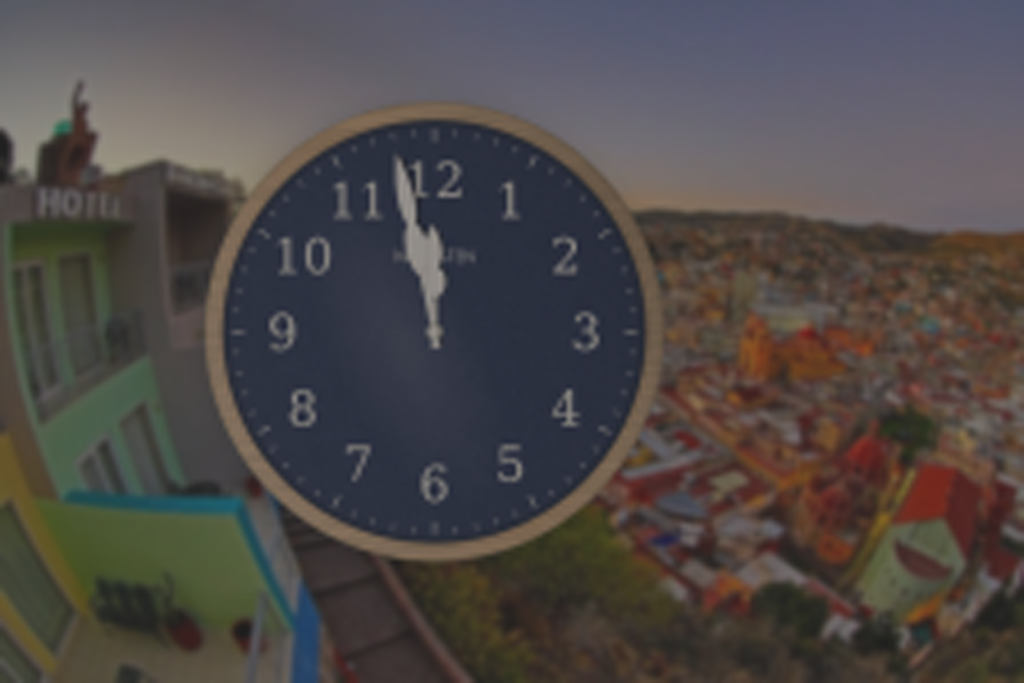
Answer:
11h58
